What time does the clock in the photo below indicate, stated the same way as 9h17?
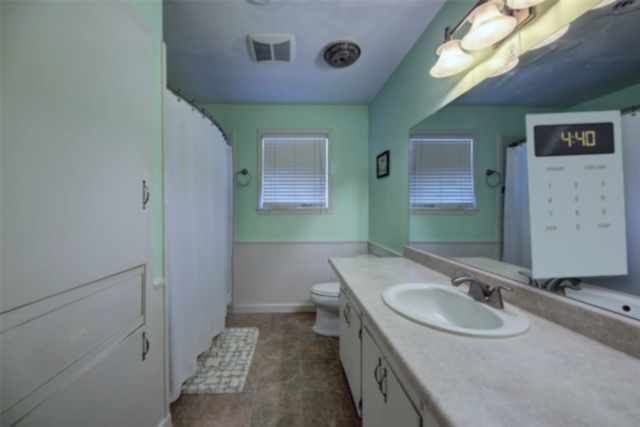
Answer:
4h40
